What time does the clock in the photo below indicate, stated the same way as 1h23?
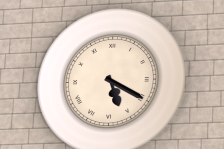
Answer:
5h20
